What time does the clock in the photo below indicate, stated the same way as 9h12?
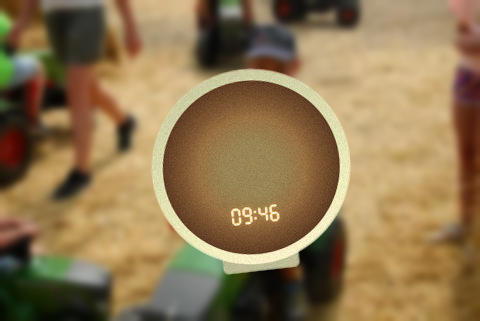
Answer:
9h46
